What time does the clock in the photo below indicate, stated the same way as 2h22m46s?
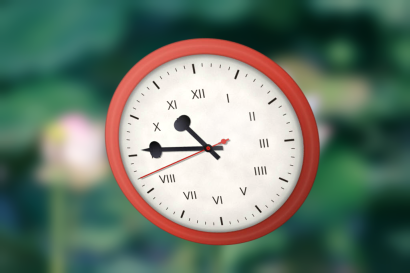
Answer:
10h45m42s
